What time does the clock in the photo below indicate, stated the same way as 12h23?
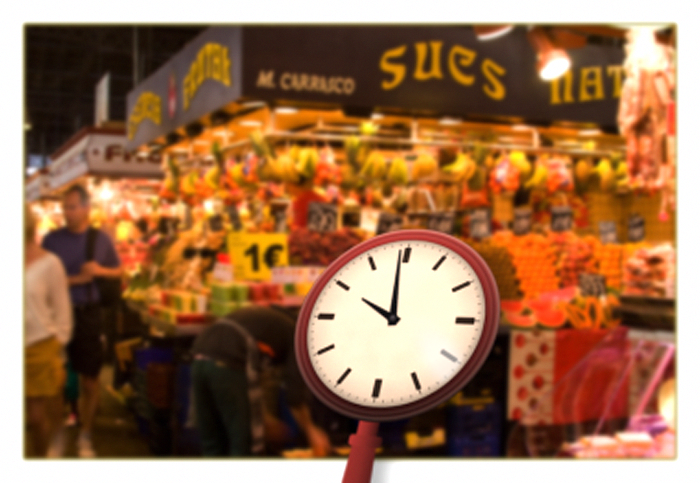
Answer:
9h59
